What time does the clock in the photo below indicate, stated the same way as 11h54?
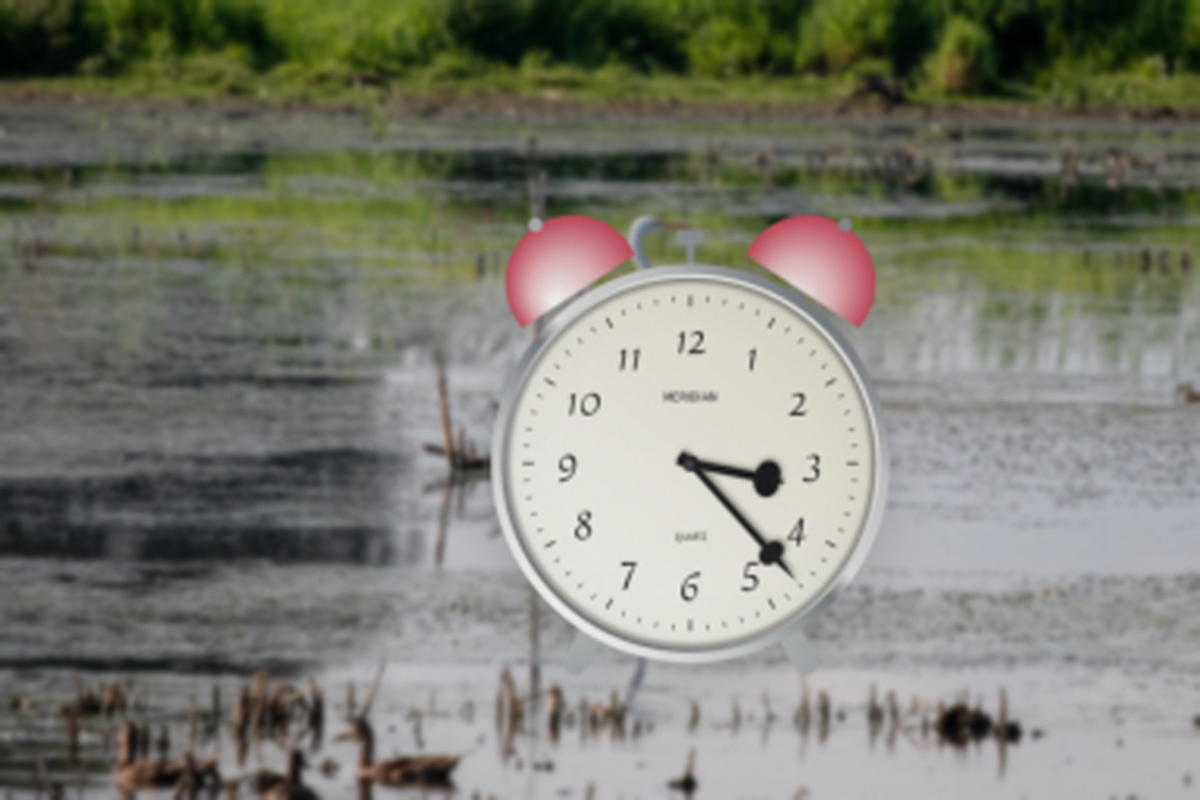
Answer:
3h23
